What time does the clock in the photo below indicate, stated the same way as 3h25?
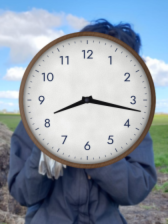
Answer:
8h17
